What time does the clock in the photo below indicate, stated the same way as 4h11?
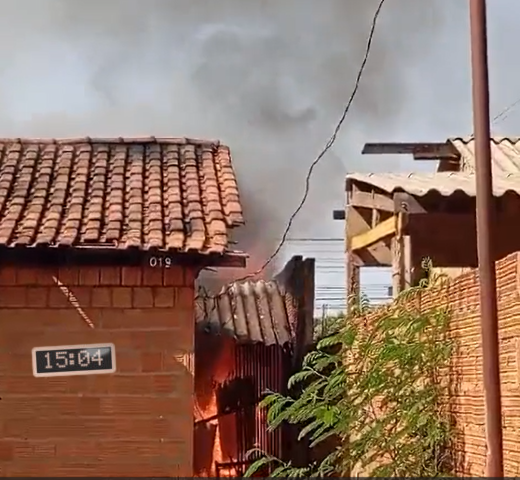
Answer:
15h04
